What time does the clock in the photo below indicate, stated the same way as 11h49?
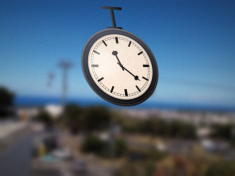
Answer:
11h22
